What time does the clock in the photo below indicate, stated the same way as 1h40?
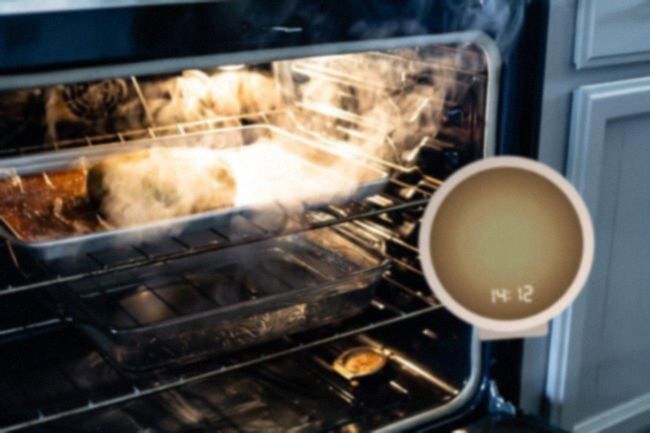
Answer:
14h12
